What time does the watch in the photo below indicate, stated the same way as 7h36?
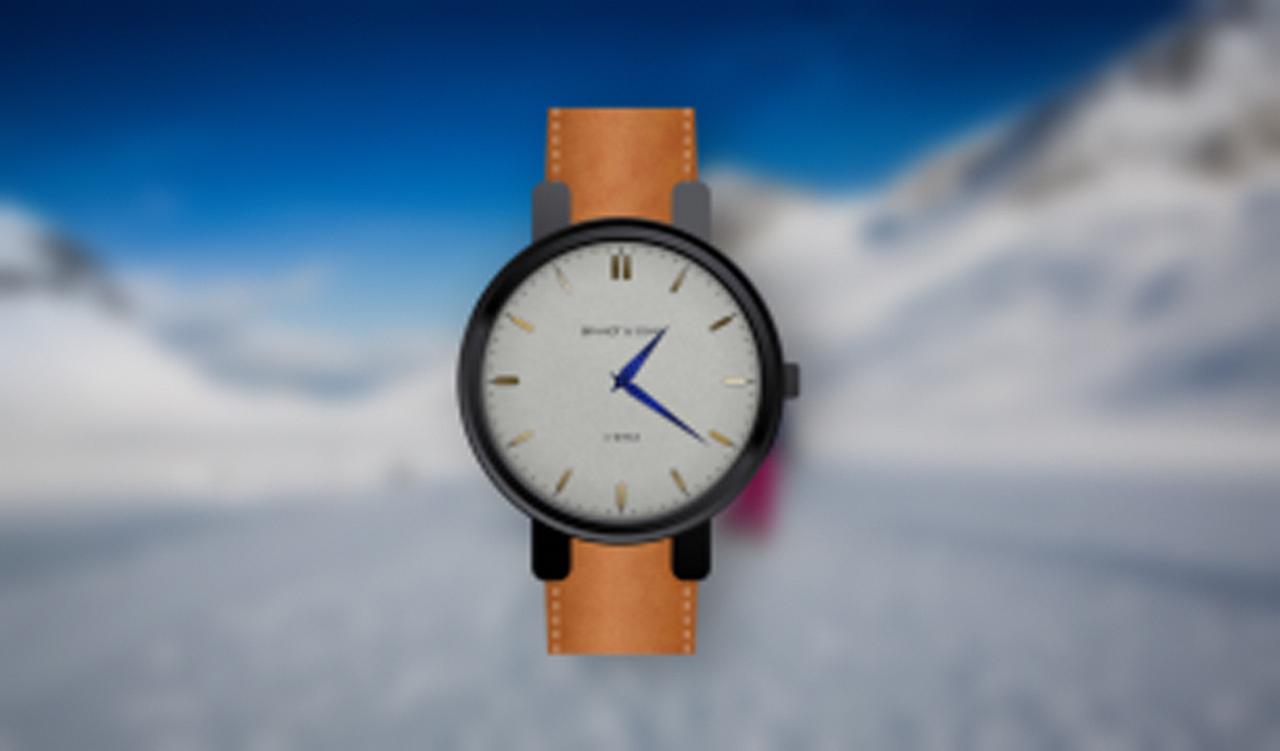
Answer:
1h21
